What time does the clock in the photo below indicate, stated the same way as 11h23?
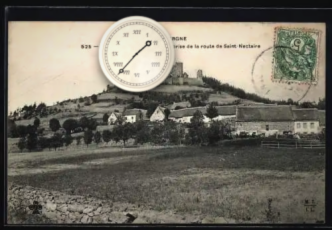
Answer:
1h37
